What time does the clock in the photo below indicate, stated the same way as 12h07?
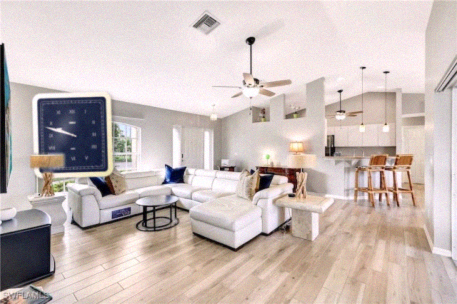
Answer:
9h48
